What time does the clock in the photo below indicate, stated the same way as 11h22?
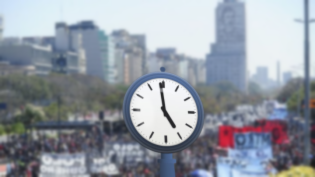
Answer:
4h59
